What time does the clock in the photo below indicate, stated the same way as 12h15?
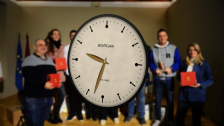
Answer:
9h33
